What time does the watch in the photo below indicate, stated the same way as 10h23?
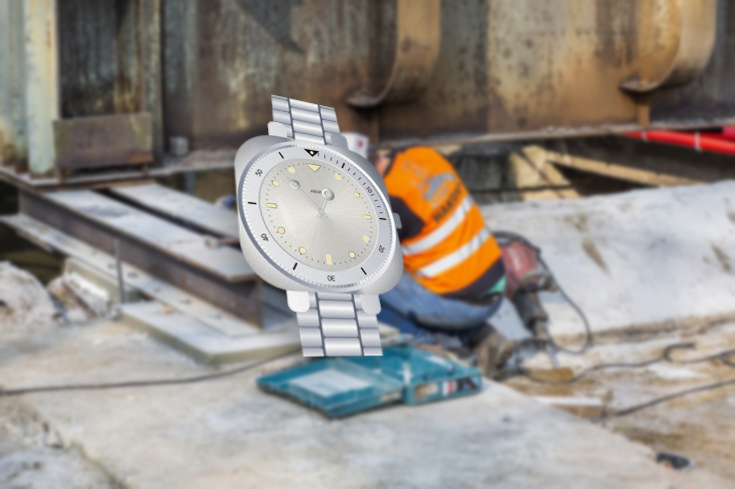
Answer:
12h53
